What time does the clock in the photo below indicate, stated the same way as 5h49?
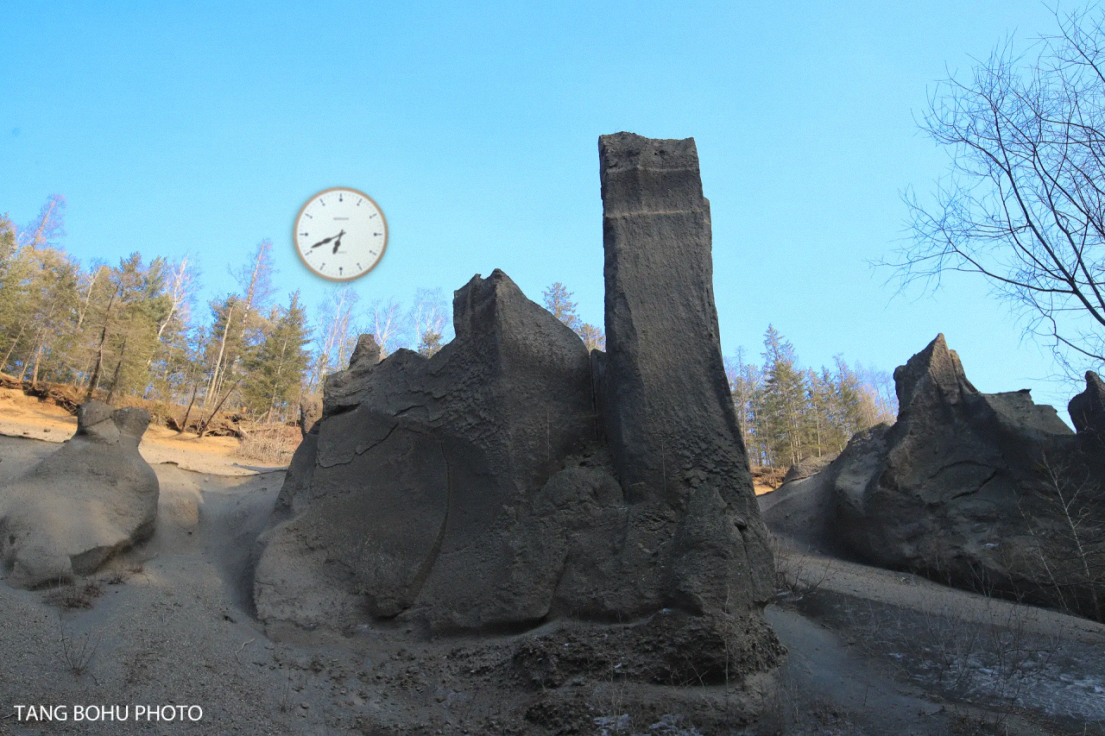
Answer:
6h41
